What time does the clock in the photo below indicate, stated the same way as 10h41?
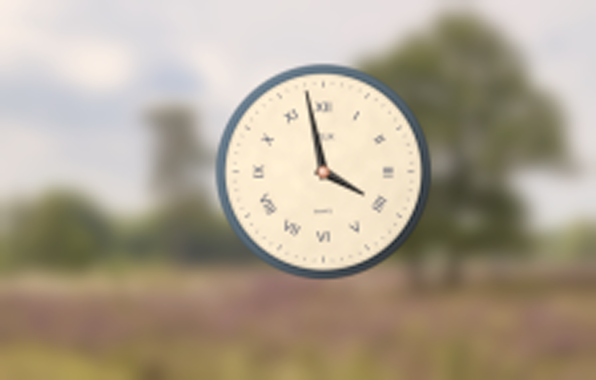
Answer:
3h58
